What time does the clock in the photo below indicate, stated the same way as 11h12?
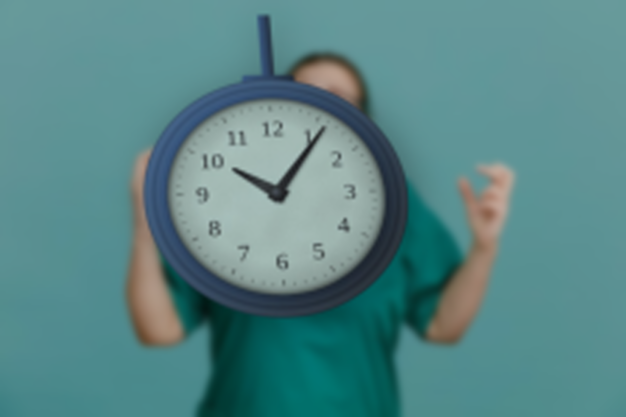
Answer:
10h06
